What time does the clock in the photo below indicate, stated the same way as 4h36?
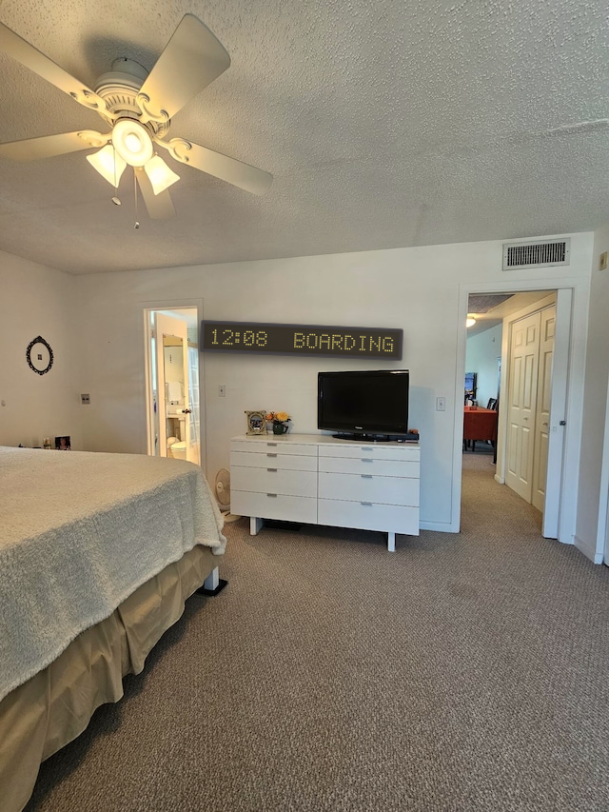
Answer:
12h08
